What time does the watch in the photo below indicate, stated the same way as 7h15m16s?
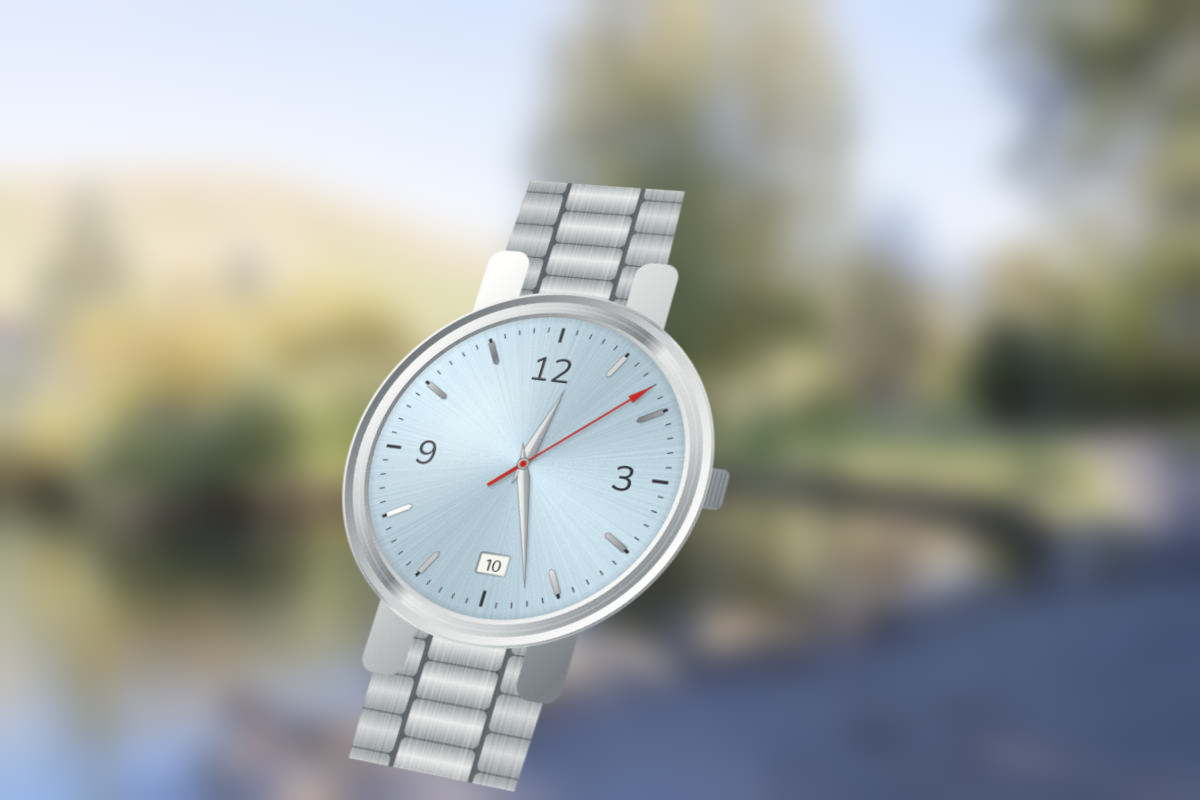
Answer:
12h27m08s
